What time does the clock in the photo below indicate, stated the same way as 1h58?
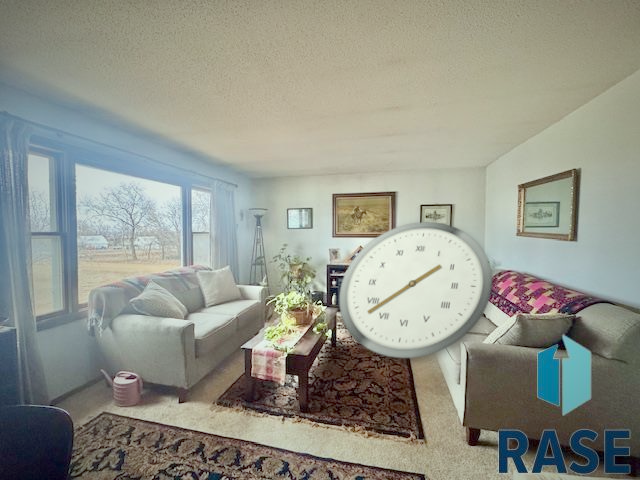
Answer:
1h38
